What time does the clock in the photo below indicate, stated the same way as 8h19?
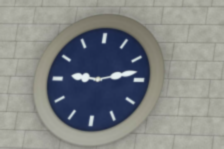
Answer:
9h13
